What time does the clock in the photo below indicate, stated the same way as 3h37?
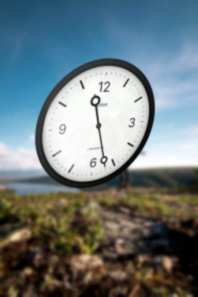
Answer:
11h27
